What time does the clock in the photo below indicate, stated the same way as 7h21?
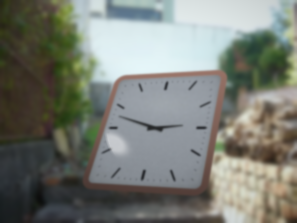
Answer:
2h48
